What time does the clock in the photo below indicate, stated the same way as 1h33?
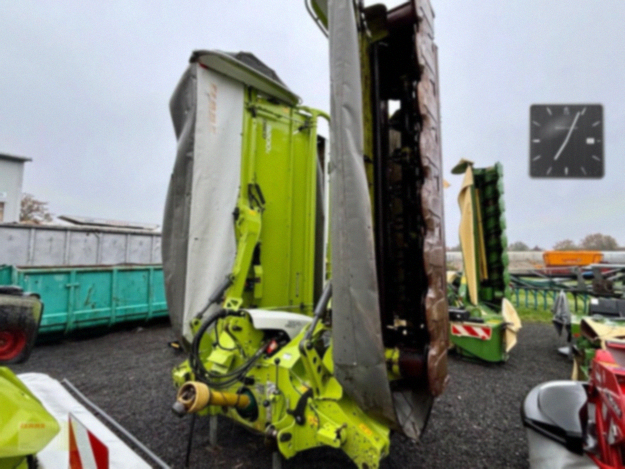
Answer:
7h04
